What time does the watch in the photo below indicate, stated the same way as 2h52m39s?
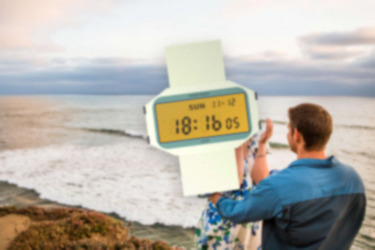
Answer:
18h16m05s
